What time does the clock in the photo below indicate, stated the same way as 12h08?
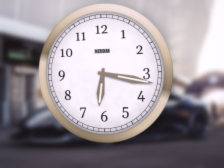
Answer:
6h17
